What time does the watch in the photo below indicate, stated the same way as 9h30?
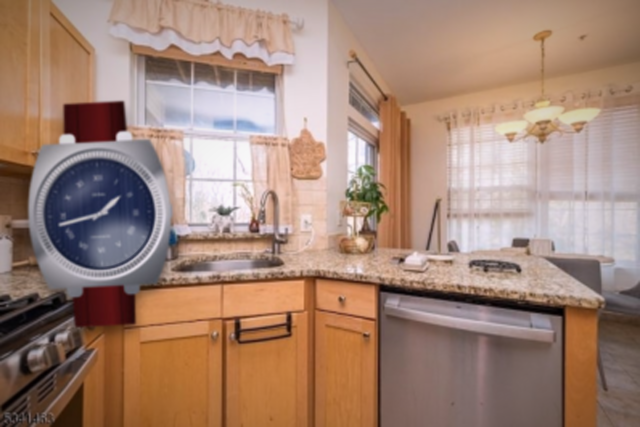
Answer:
1h43
